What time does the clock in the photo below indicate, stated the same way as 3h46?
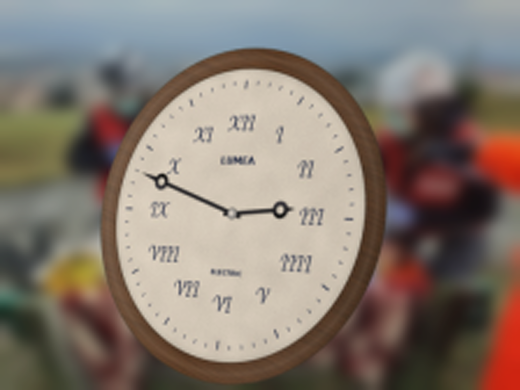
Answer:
2h48
